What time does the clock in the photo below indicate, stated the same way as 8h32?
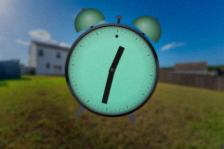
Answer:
12h31
